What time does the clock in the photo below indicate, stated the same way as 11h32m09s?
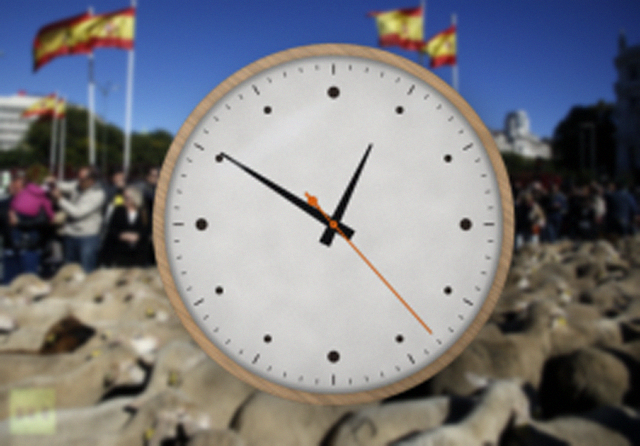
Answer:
12h50m23s
